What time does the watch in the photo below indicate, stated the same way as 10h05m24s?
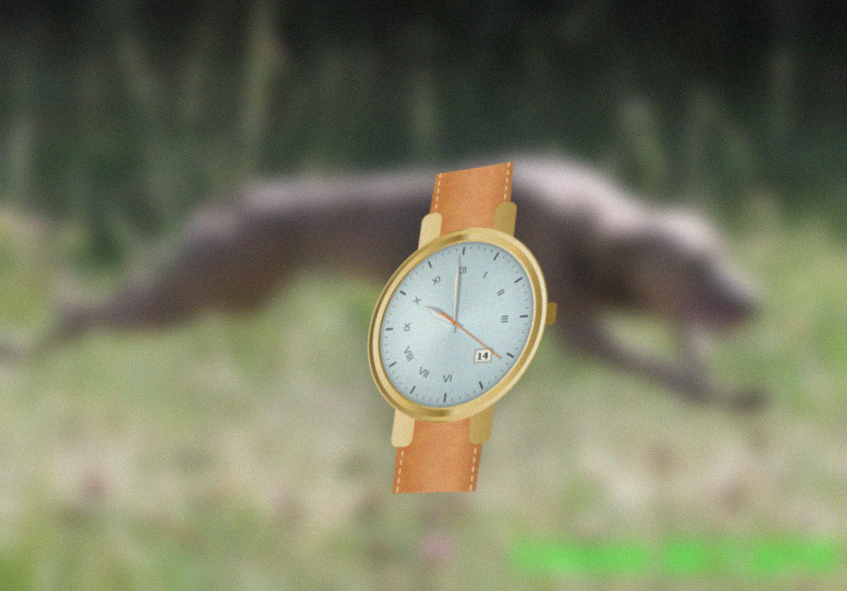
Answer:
9h59m21s
